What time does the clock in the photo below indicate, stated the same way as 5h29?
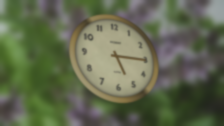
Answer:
5h15
